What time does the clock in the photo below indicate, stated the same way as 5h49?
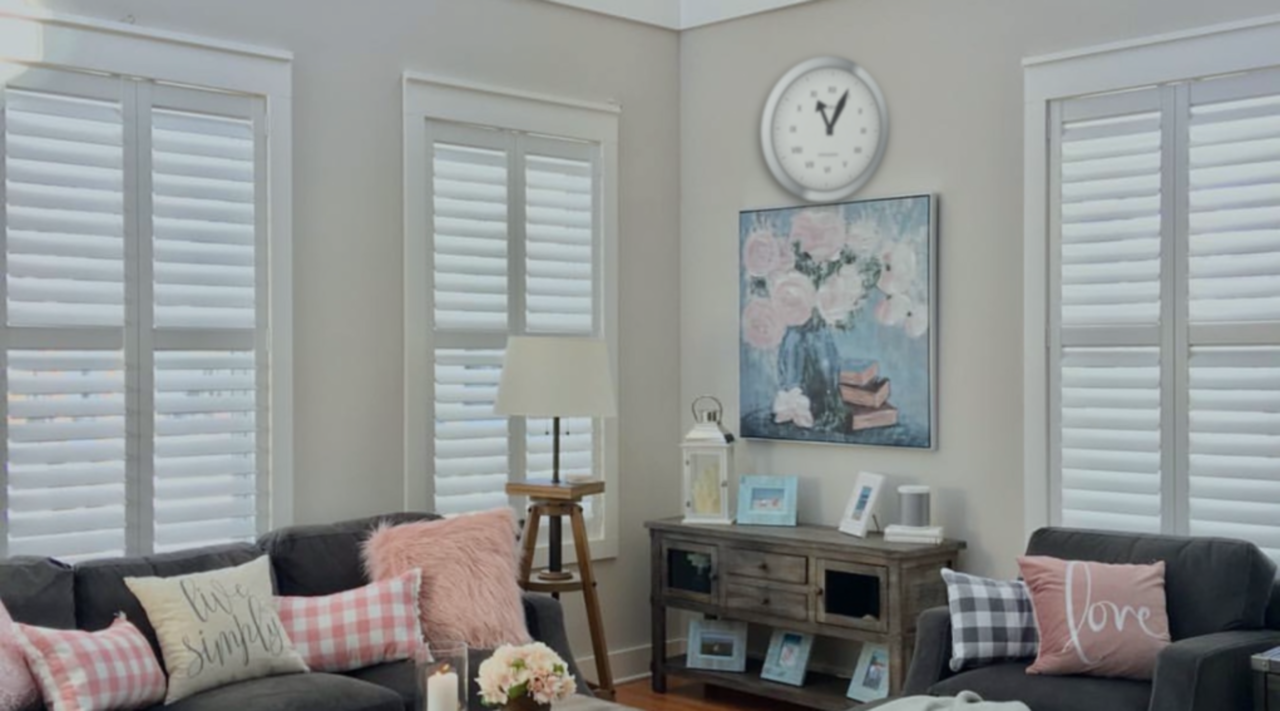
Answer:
11h04
